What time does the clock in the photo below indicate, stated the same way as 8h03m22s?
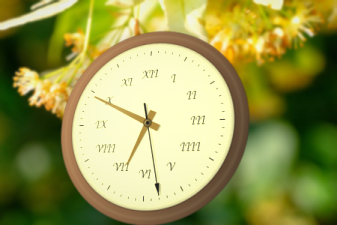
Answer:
6h49m28s
